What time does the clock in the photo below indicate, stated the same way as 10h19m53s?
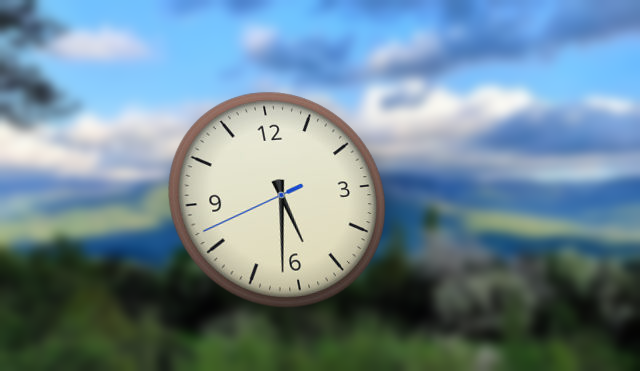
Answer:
5h31m42s
